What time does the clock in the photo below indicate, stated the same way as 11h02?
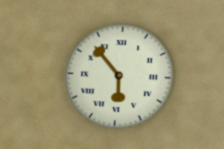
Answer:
5h53
